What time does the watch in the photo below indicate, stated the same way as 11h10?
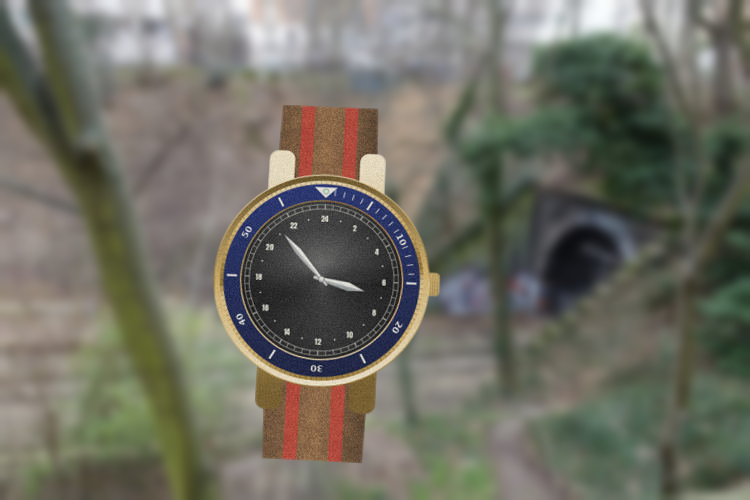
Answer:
6h53
